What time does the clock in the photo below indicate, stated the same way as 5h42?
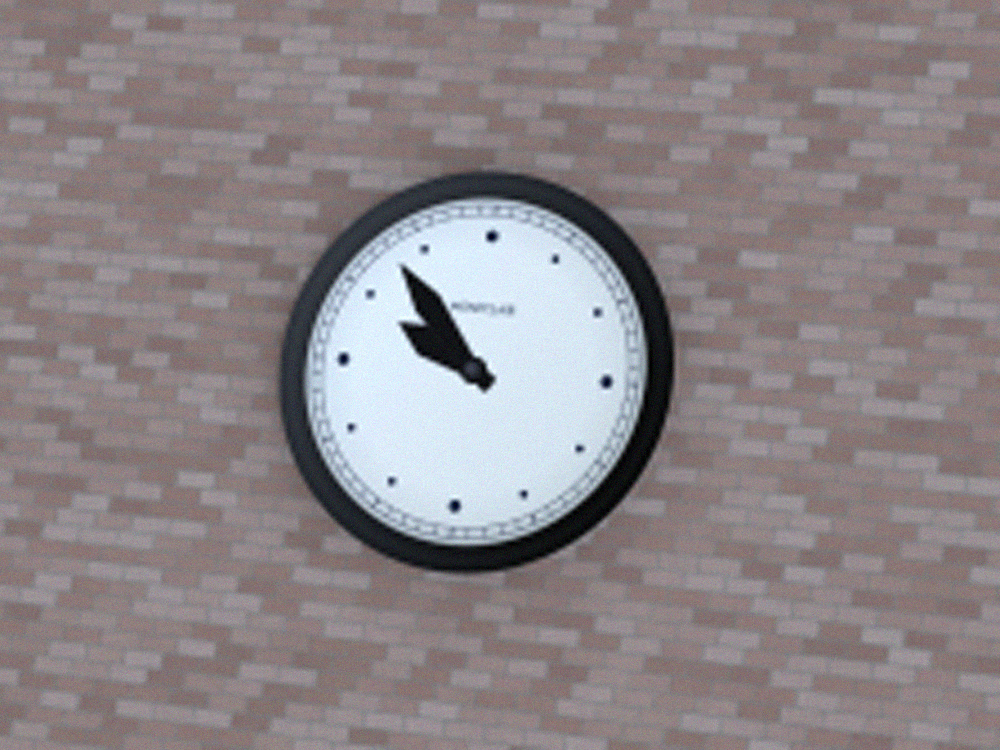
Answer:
9h53
